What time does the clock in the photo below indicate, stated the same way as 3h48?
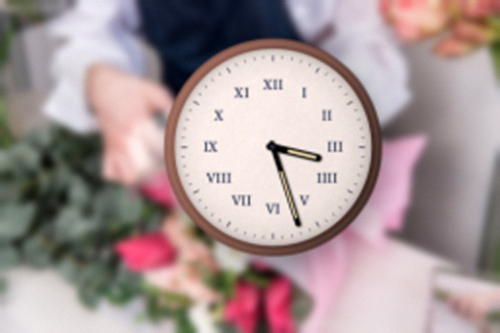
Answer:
3h27
